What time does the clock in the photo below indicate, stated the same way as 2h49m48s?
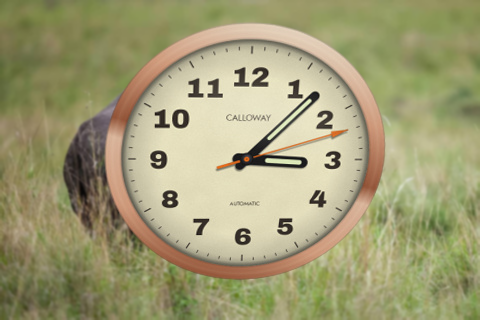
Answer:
3h07m12s
